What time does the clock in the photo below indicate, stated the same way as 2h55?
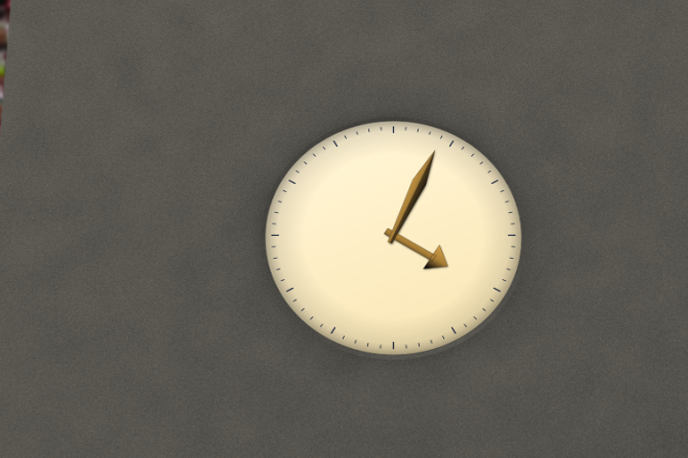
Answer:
4h04
